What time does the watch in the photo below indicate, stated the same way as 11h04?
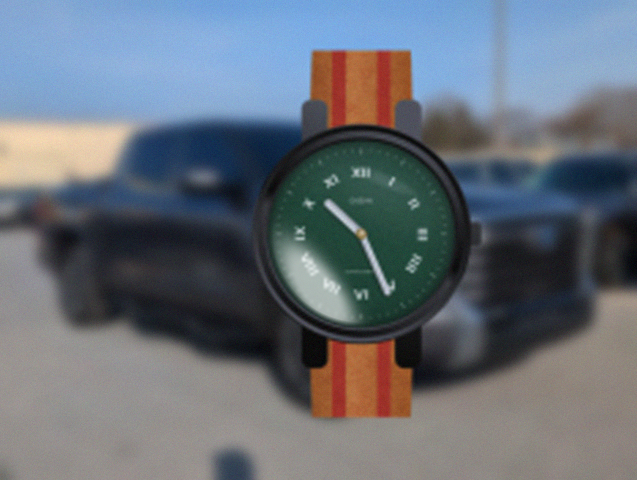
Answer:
10h26
